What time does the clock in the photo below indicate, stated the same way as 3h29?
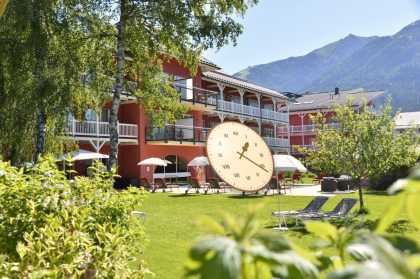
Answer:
1h21
